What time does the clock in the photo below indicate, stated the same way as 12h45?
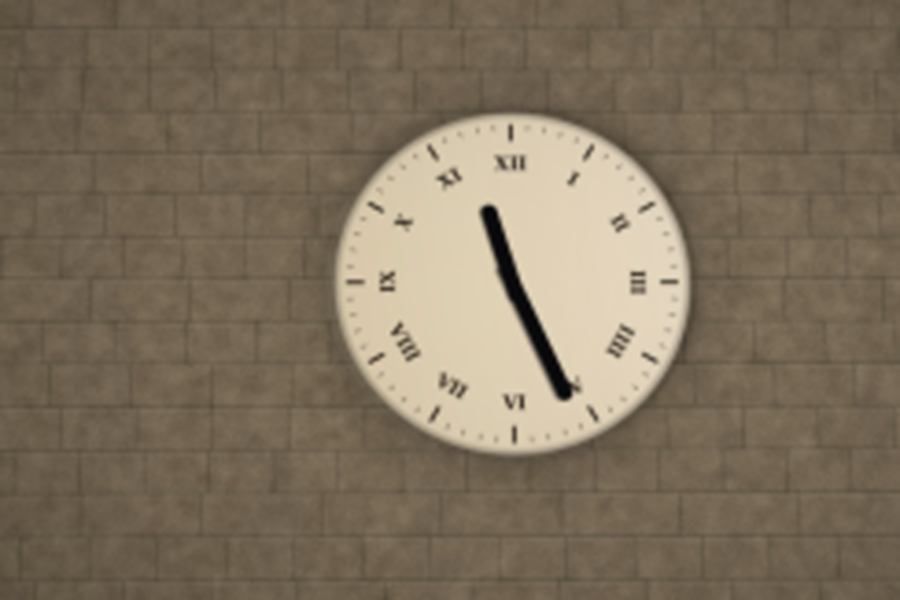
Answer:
11h26
